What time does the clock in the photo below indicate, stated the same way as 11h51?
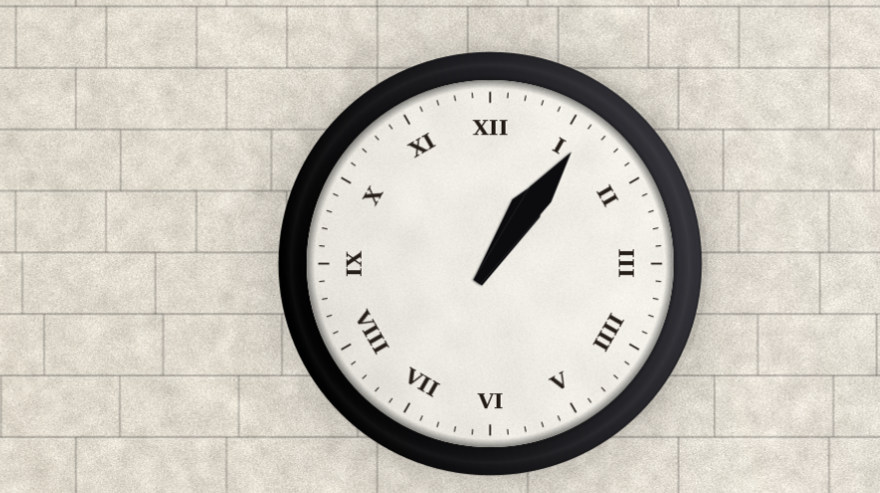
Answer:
1h06
